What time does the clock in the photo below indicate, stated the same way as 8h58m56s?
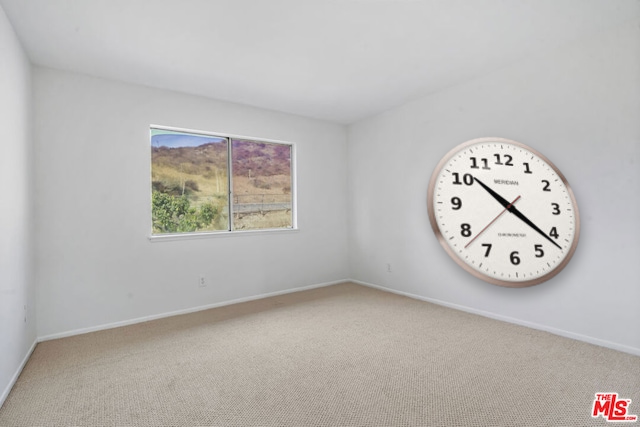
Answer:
10h21m38s
